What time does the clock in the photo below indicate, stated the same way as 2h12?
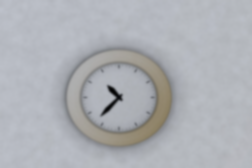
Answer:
10h37
